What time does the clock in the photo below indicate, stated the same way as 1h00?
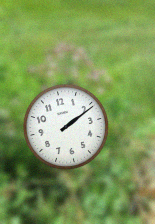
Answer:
2h11
